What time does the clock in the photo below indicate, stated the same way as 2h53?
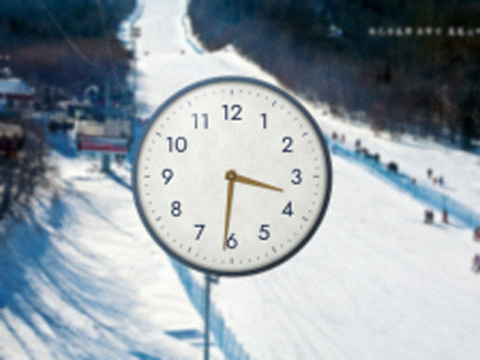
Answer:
3h31
